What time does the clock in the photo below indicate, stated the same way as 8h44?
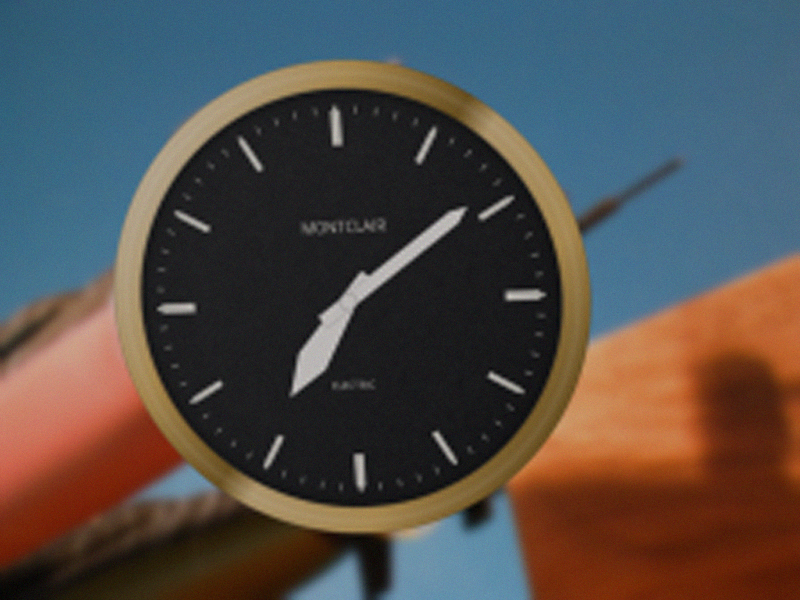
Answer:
7h09
